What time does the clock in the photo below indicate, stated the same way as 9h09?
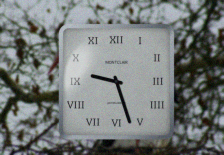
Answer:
9h27
